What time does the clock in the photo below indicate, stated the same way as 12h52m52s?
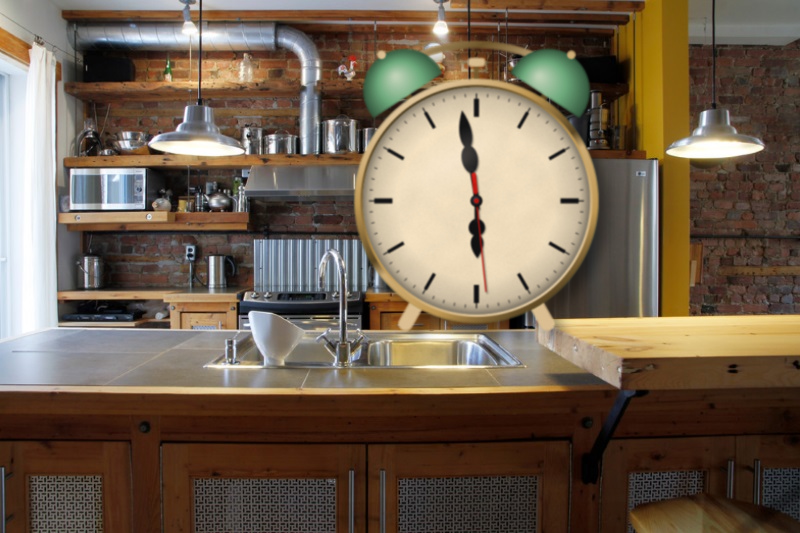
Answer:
5h58m29s
